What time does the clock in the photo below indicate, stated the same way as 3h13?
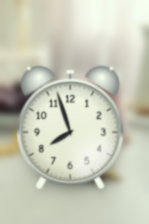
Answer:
7h57
